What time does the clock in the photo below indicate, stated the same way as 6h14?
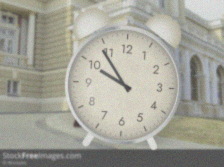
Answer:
9h54
